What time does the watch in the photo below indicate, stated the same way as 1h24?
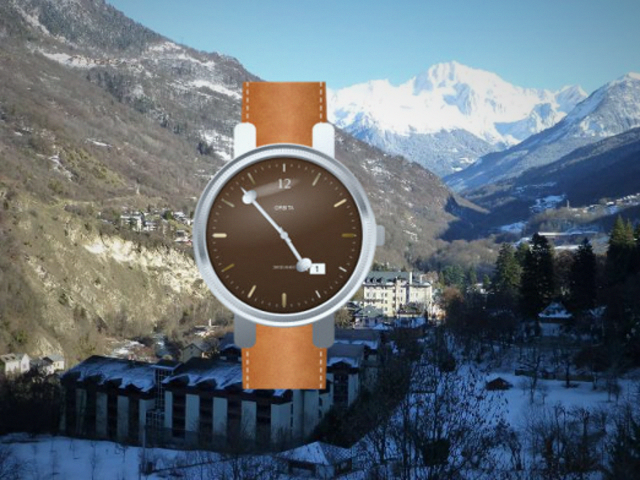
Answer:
4h53
